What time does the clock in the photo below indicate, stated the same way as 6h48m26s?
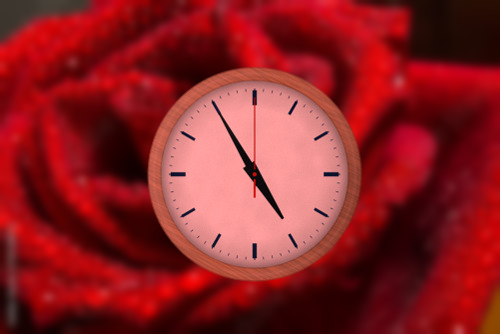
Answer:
4h55m00s
